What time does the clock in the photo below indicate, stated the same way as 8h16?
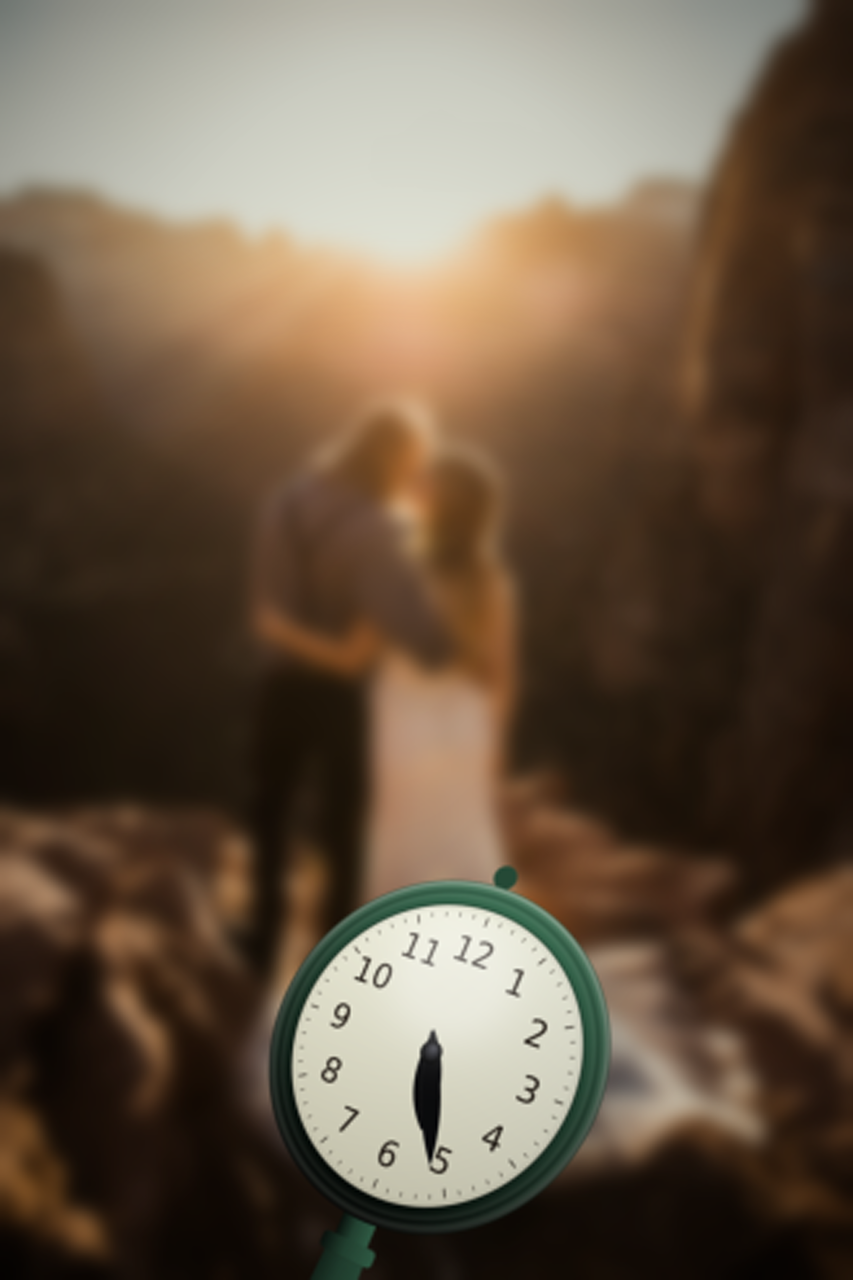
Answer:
5h26
